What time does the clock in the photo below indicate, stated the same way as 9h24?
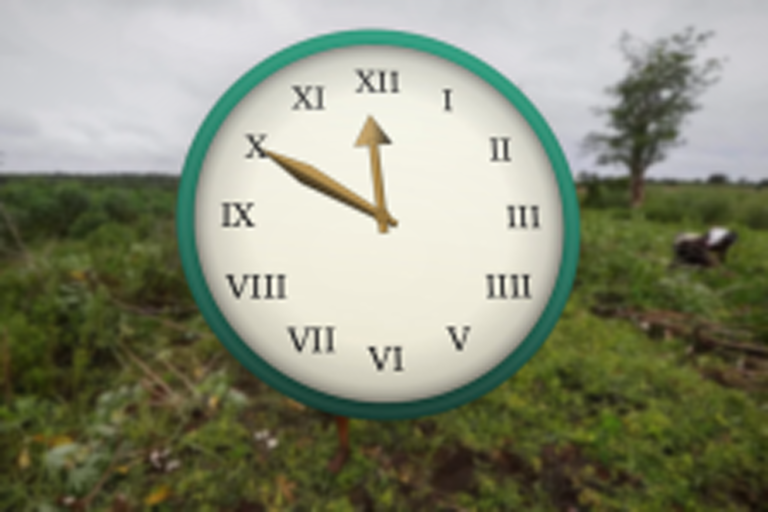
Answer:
11h50
